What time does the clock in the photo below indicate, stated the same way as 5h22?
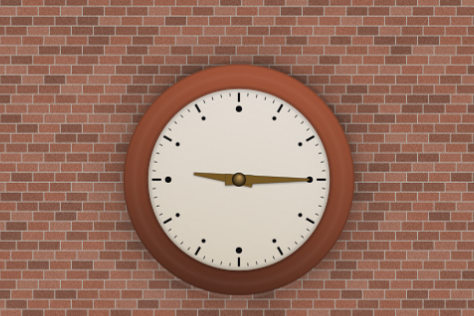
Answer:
9h15
